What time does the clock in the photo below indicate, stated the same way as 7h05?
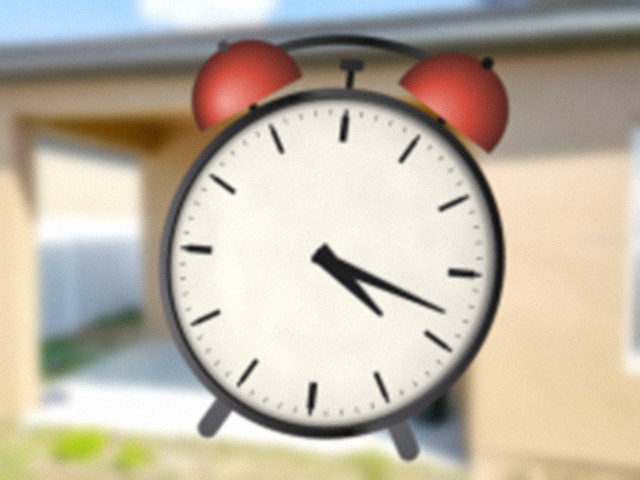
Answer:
4h18
